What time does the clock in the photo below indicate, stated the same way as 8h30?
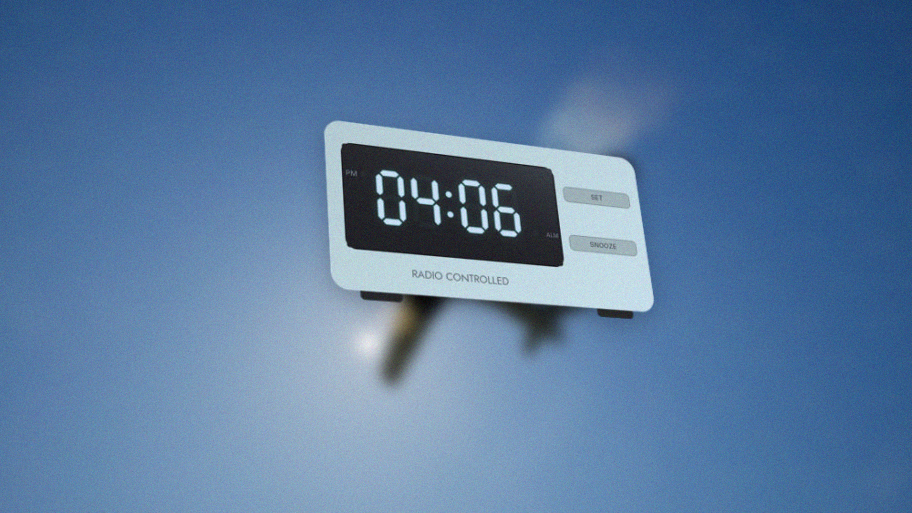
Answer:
4h06
